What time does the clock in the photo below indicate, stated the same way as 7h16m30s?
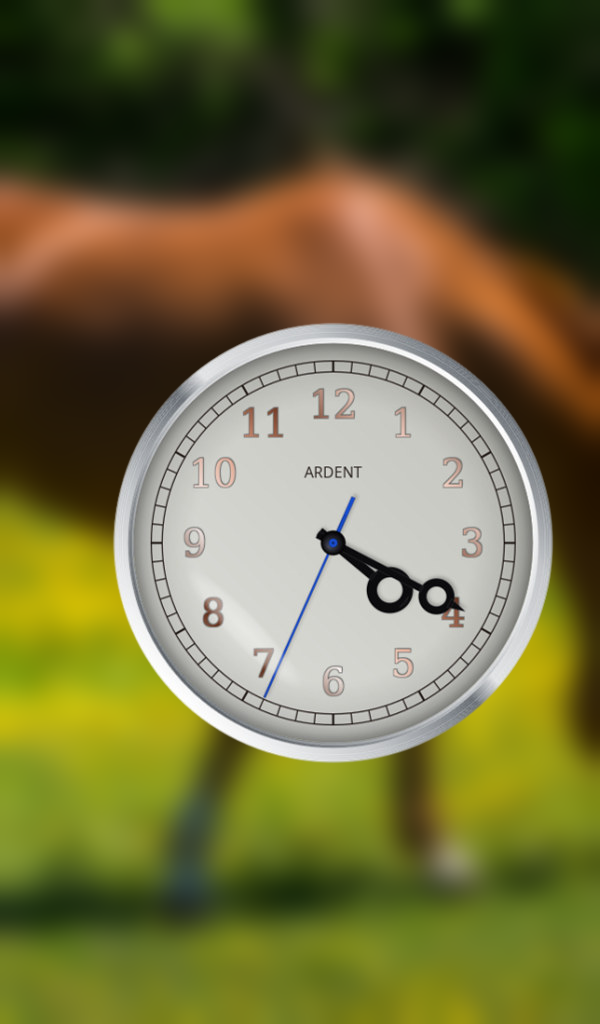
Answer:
4h19m34s
